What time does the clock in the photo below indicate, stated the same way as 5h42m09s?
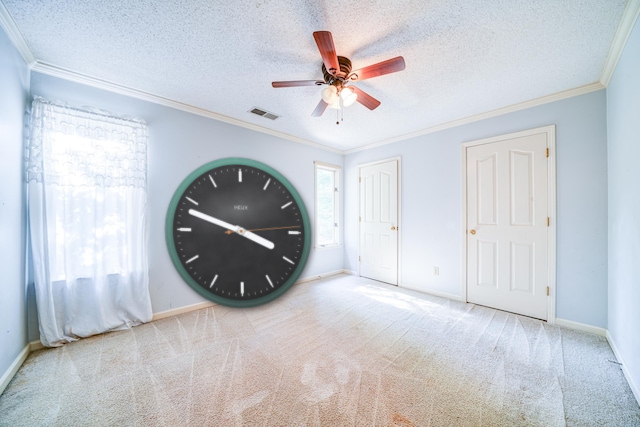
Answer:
3h48m14s
